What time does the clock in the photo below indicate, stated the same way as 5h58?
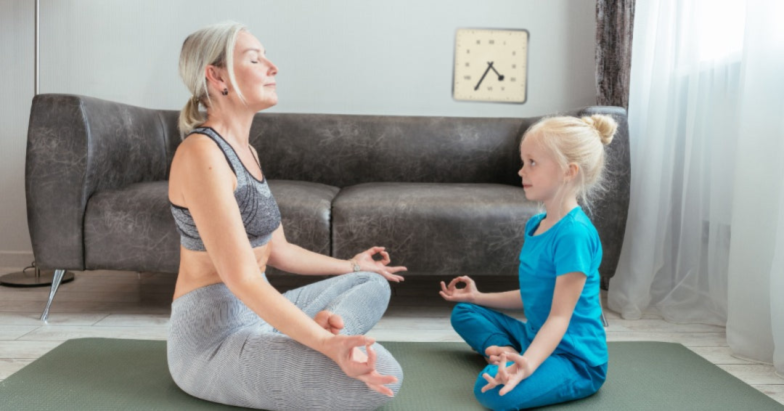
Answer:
4h35
